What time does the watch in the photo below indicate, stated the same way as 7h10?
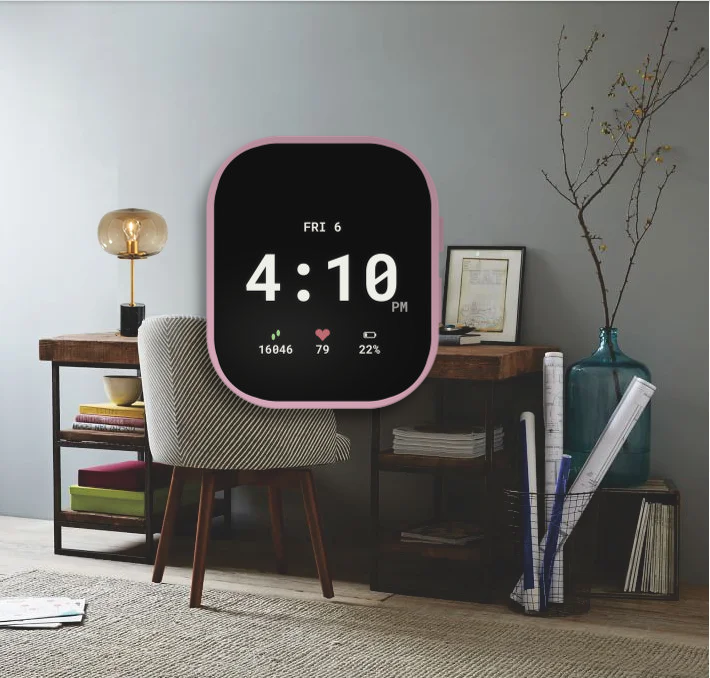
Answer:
4h10
